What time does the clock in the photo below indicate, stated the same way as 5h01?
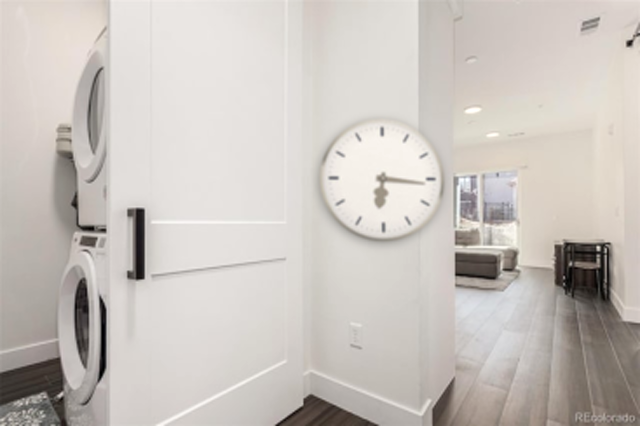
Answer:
6h16
